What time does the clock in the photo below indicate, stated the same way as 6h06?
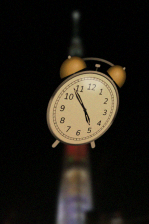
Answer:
4h53
